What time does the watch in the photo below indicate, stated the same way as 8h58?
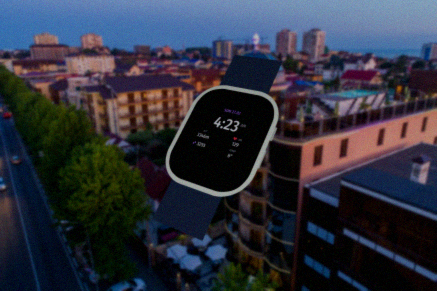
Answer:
4h23
